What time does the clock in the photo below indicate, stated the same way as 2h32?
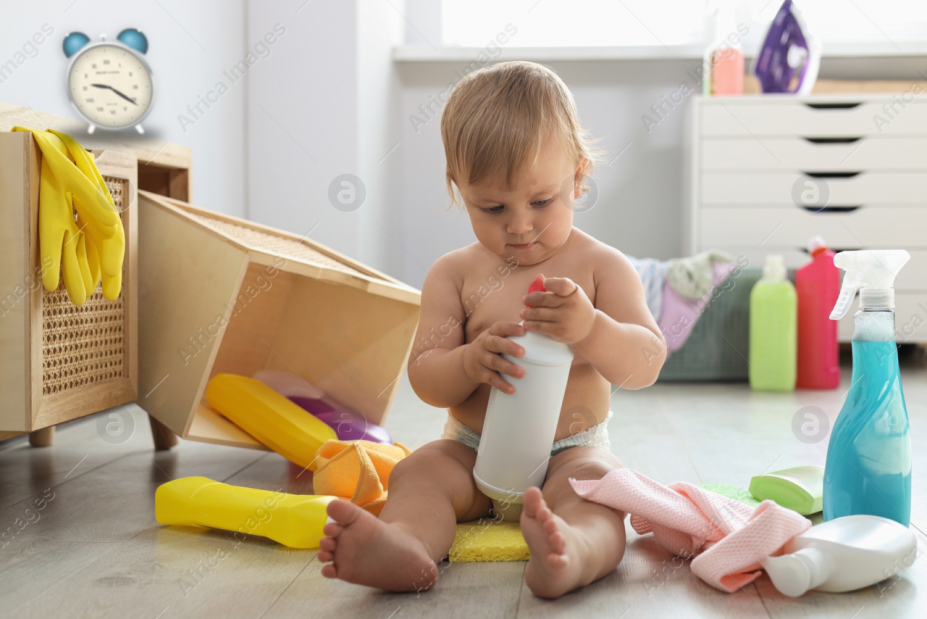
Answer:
9h21
